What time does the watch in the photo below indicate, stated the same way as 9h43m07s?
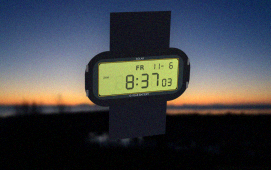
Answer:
8h37m03s
